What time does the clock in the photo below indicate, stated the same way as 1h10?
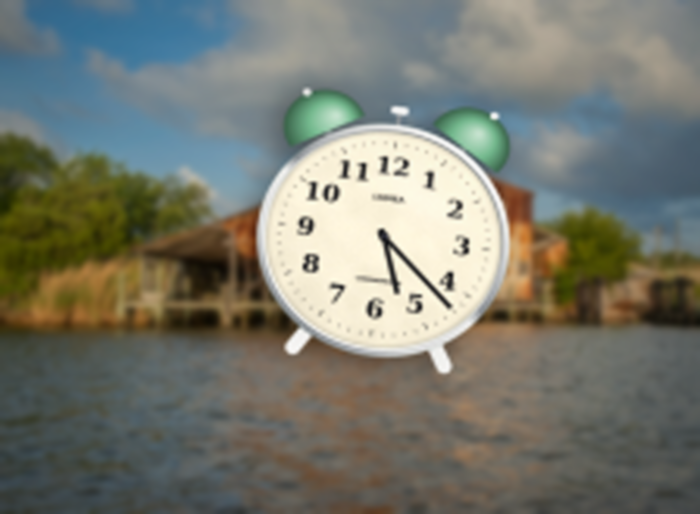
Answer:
5h22
